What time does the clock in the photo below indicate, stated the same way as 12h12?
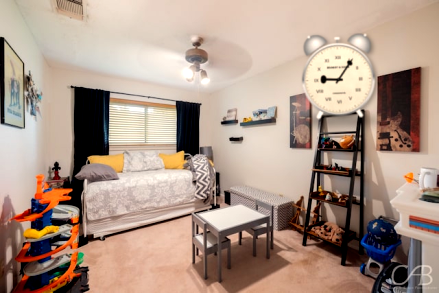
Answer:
9h06
